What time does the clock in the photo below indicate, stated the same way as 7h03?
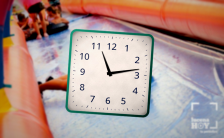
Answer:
11h13
